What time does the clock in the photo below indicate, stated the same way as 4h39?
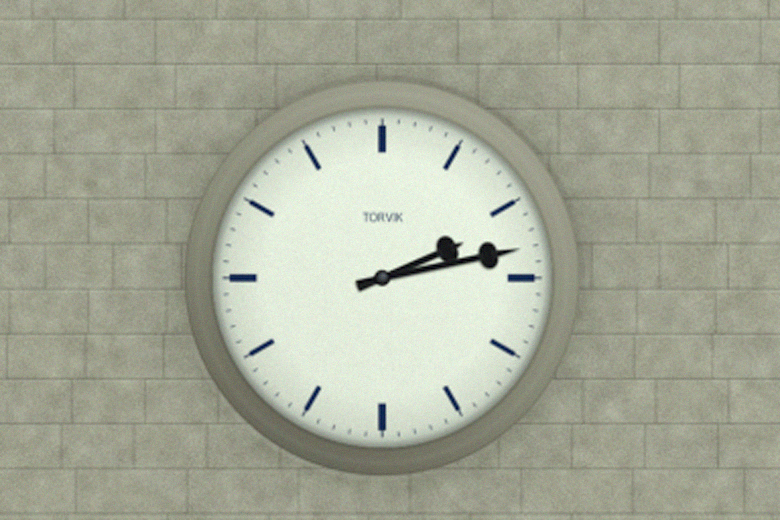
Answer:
2h13
